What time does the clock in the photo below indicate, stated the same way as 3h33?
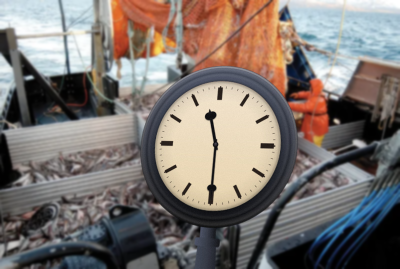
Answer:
11h30
